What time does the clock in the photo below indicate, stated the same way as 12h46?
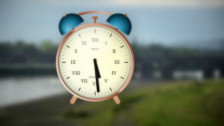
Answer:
5h29
